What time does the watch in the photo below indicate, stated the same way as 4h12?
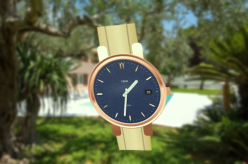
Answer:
1h32
